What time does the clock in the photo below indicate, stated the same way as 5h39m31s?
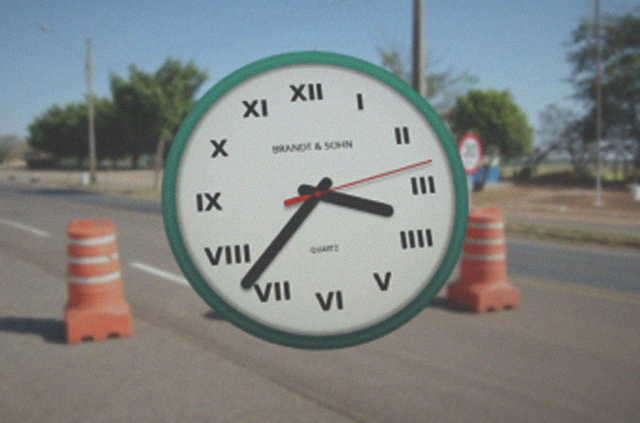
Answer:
3h37m13s
